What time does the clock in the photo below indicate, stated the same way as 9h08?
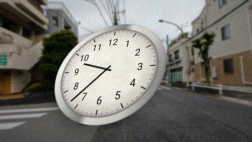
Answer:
9h37
